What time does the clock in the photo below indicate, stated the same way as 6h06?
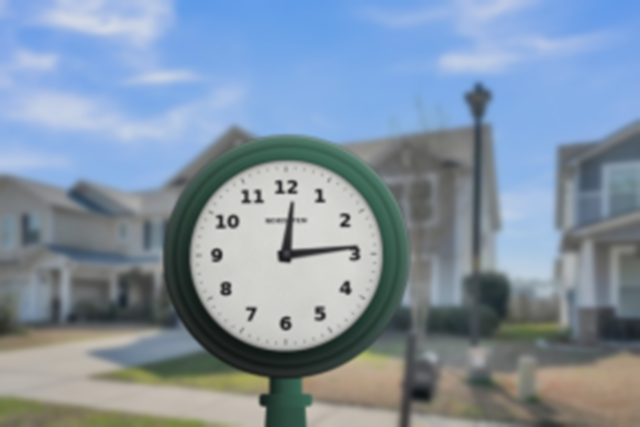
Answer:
12h14
